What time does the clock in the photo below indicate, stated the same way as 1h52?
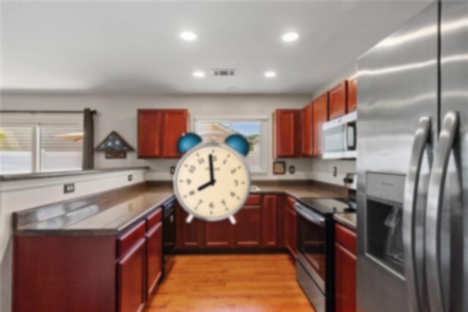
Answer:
7h59
